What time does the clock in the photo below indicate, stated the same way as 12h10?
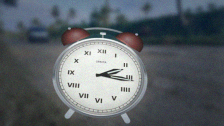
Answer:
2h16
